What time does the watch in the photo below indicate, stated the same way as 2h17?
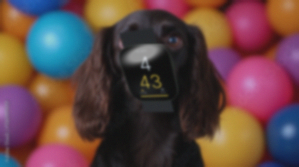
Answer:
4h43
